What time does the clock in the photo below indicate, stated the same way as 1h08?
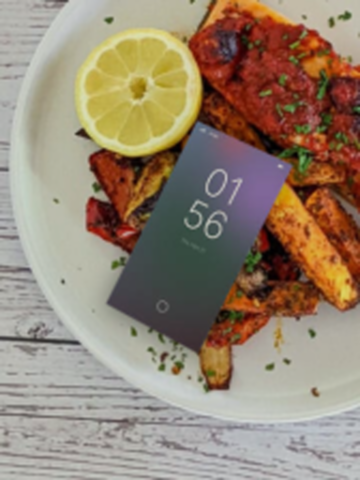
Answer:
1h56
